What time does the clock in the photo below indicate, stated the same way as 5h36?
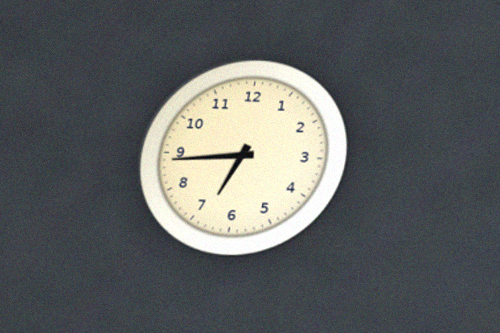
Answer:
6h44
